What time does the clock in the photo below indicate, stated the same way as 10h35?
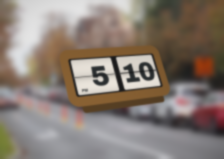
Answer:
5h10
